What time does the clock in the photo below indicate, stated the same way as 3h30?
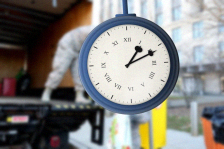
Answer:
1h11
